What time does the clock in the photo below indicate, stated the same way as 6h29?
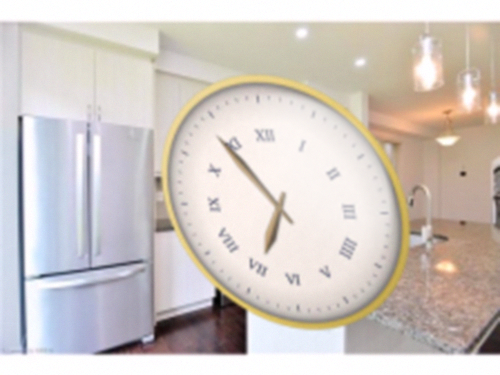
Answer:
6h54
